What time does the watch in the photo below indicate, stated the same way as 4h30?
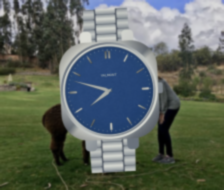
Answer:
7h48
